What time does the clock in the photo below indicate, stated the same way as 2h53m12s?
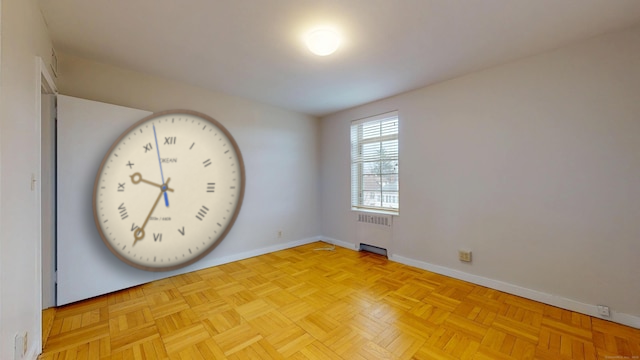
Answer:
9h33m57s
